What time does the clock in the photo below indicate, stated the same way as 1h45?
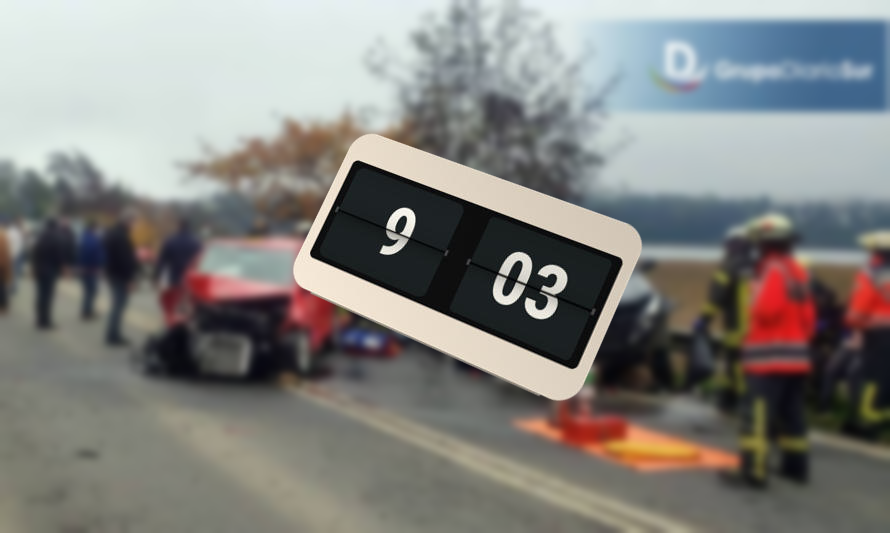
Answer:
9h03
